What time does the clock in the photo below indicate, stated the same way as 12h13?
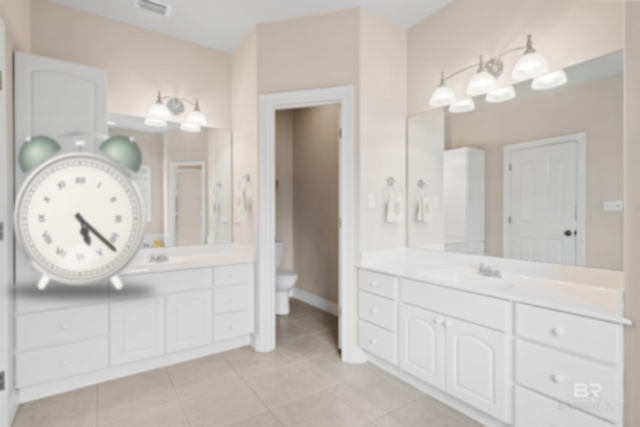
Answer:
5h22
